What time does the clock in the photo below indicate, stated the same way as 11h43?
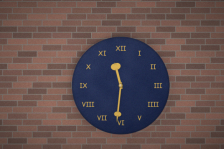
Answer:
11h31
